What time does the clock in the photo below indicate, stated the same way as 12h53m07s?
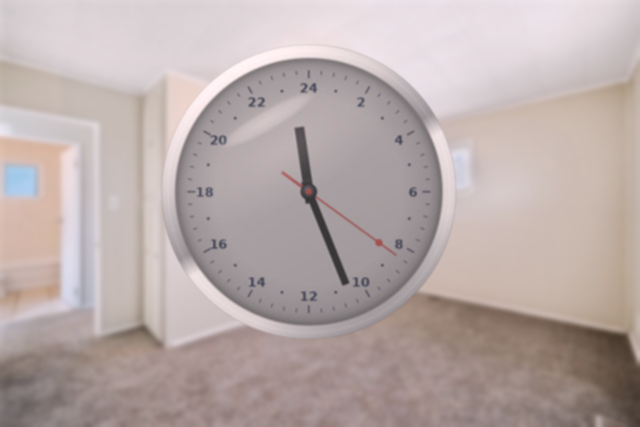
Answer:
23h26m21s
